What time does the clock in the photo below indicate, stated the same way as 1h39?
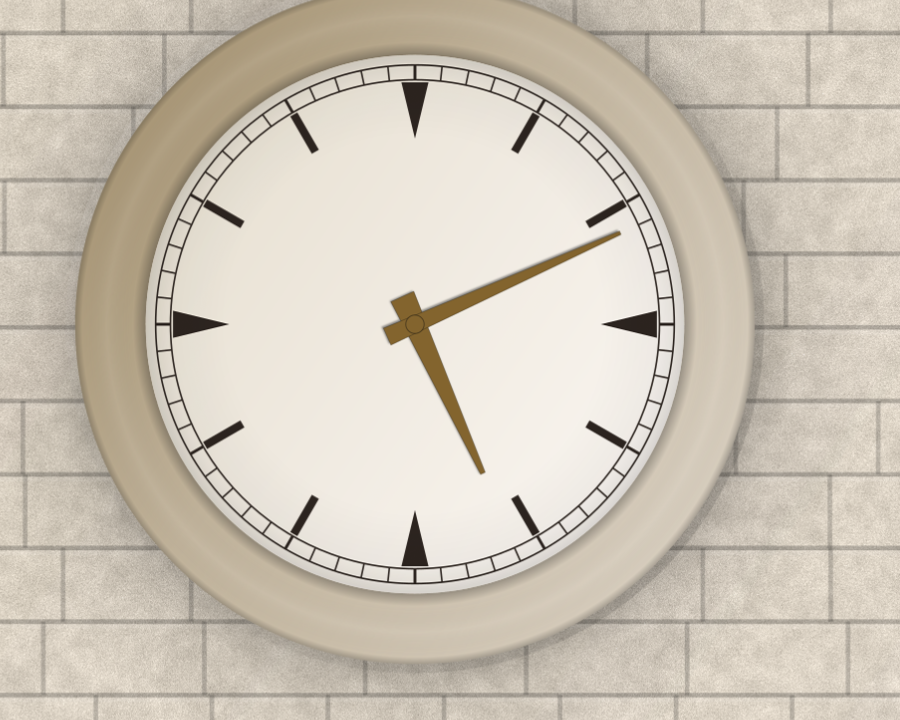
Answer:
5h11
